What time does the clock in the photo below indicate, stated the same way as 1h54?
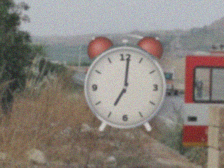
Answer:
7h01
